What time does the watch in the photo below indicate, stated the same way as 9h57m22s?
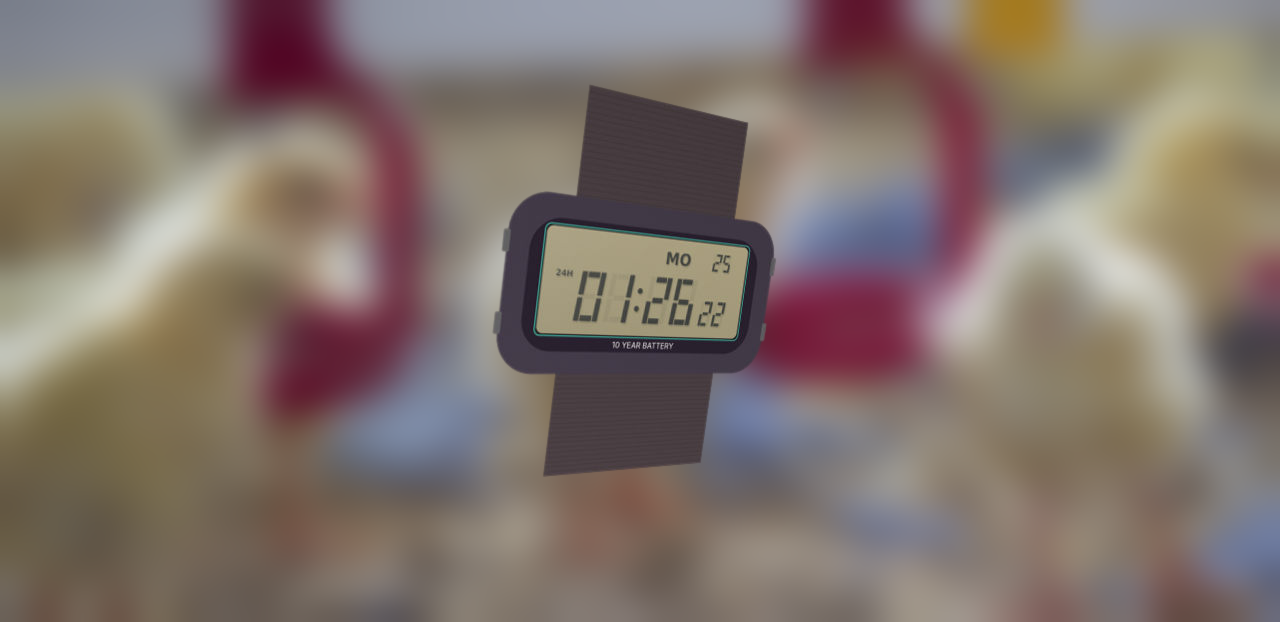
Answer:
1h26m22s
